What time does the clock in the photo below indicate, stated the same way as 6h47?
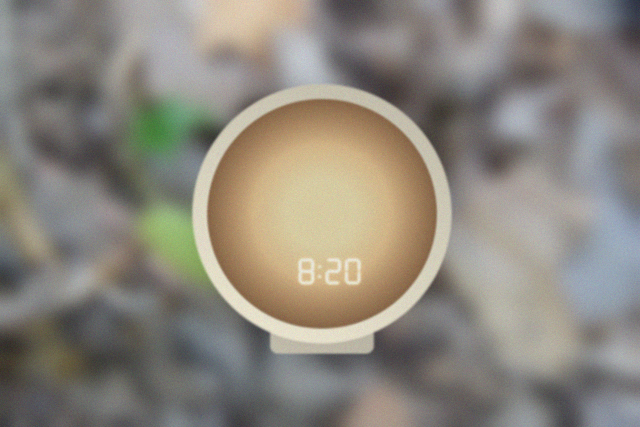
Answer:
8h20
